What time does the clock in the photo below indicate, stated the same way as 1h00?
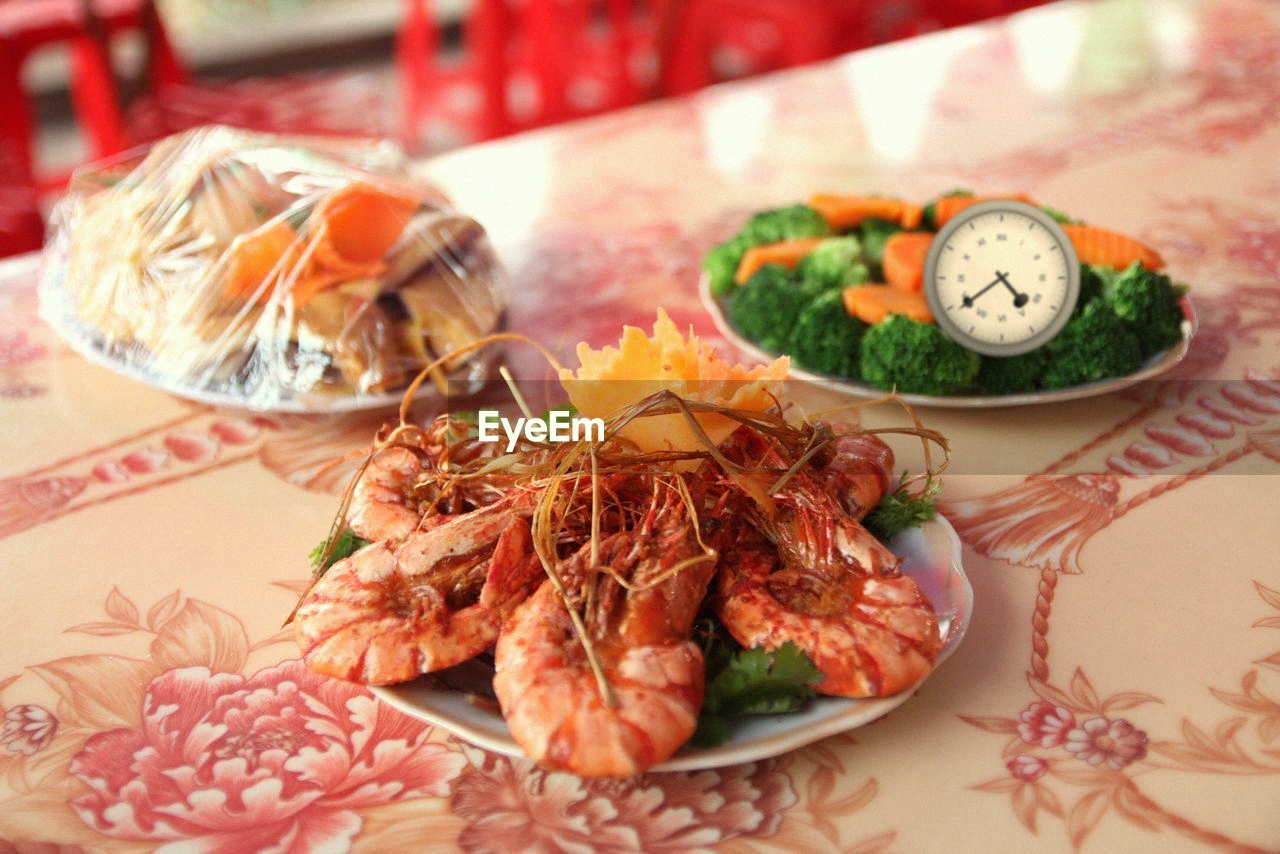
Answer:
4h39
